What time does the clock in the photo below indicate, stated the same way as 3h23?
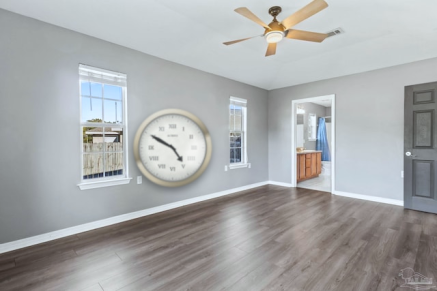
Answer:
4h50
